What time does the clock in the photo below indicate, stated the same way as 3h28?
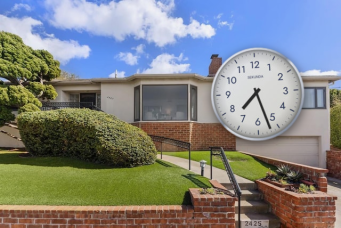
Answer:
7h27
